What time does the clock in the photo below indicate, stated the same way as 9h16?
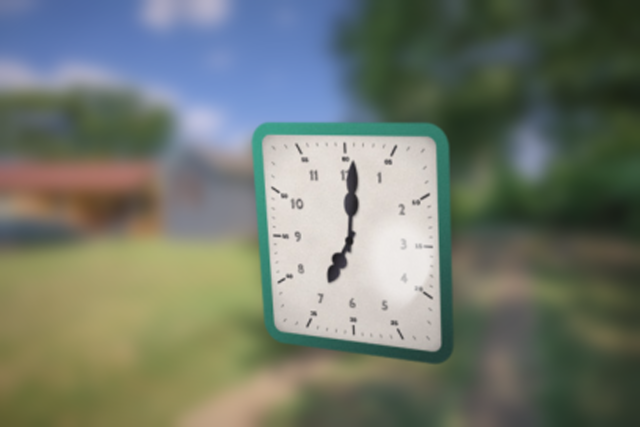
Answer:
7h01
